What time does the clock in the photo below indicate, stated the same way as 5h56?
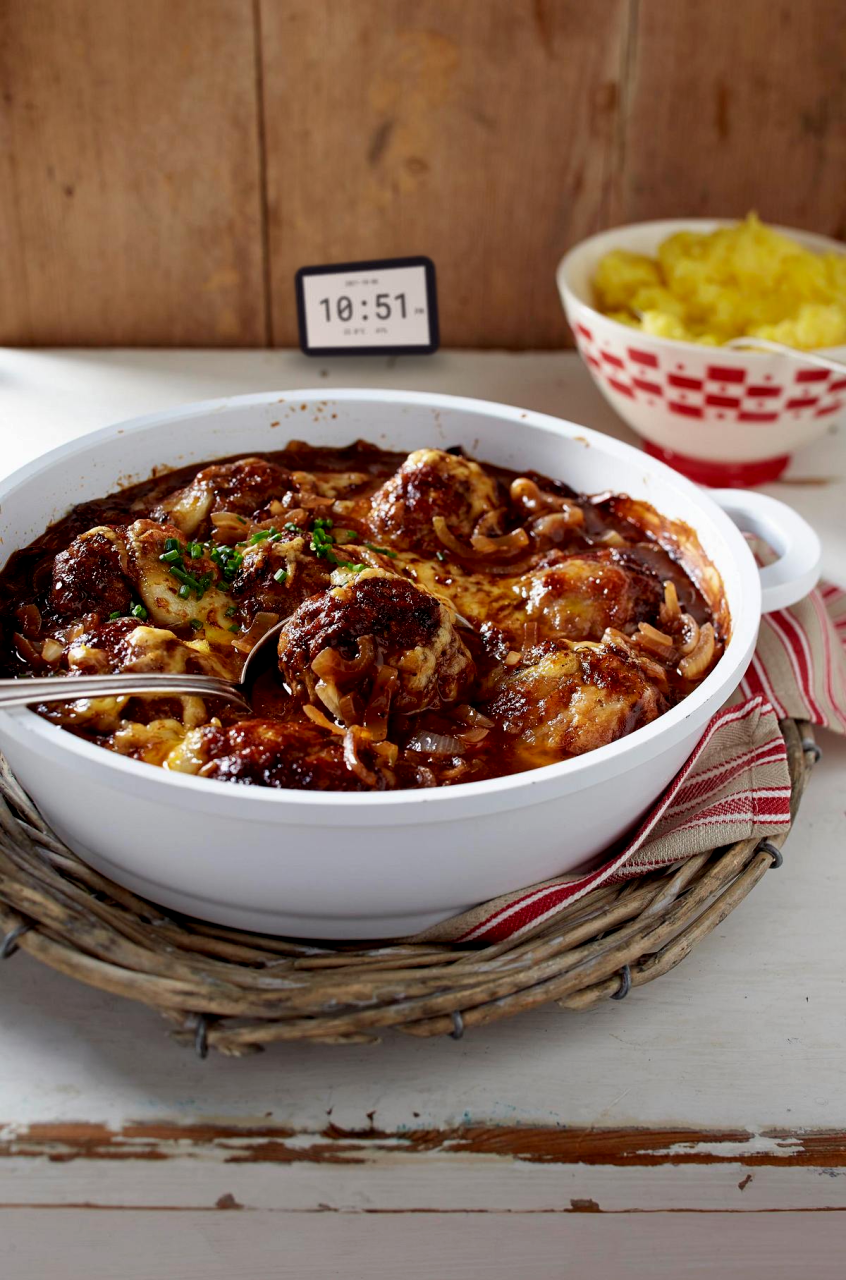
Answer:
10h51
